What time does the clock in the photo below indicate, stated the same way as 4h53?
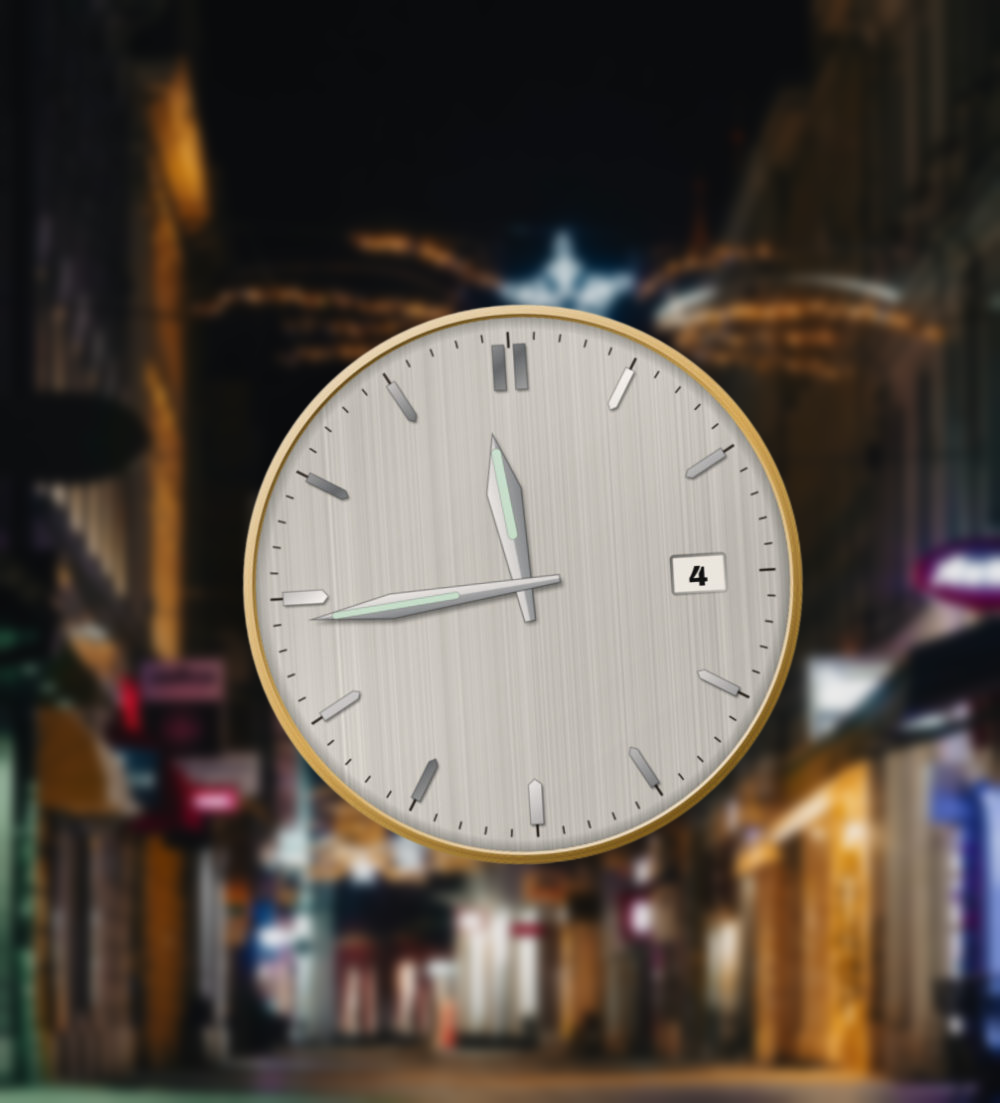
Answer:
11h44
